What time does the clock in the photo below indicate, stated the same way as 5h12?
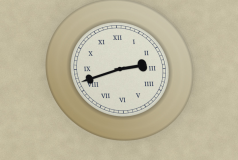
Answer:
2h42
